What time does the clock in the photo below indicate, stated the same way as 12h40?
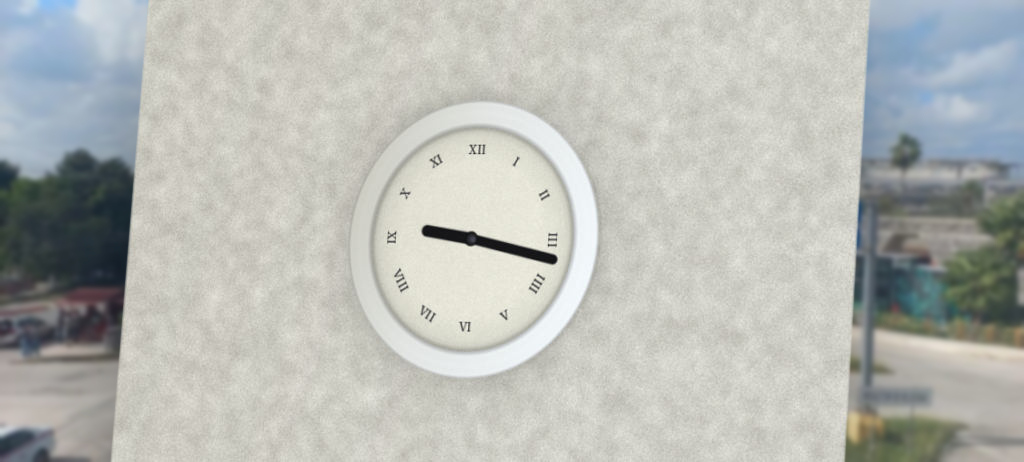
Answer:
9h17
